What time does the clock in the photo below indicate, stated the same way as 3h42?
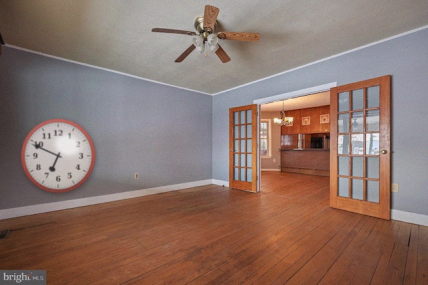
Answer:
6h49
